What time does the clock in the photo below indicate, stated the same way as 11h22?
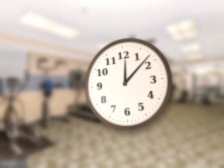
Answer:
12h08
